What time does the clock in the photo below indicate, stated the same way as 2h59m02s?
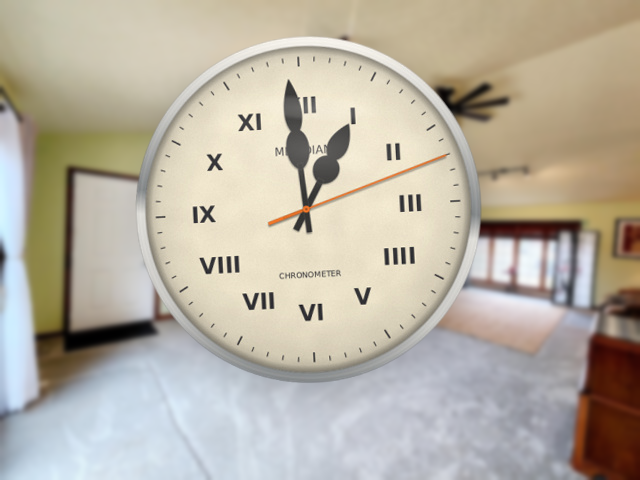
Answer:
12h59m12s
